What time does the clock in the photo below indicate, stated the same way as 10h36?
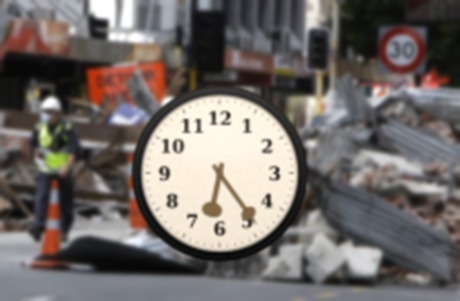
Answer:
6h24
